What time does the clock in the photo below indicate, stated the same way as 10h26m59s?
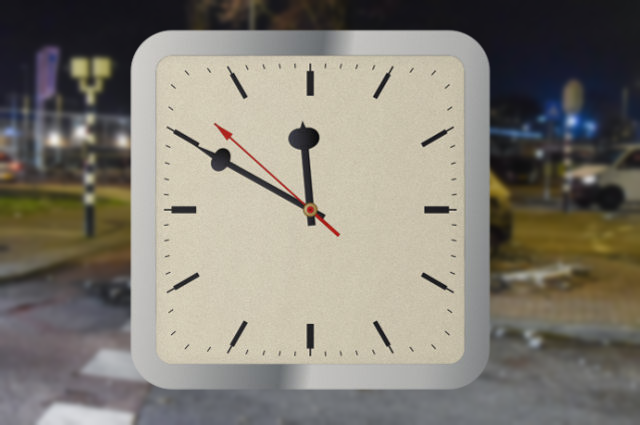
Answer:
11h49m52s
